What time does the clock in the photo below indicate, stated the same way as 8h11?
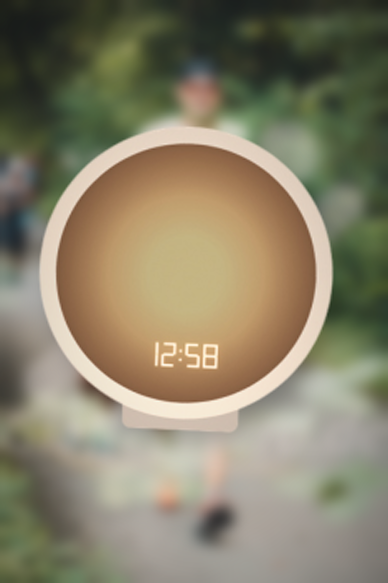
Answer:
12h58
